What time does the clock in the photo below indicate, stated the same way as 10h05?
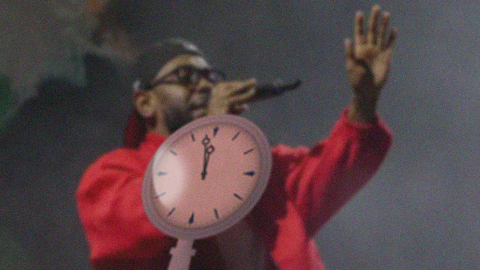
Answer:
11h58
